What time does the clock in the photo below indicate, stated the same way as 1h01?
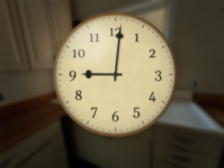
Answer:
9h01
